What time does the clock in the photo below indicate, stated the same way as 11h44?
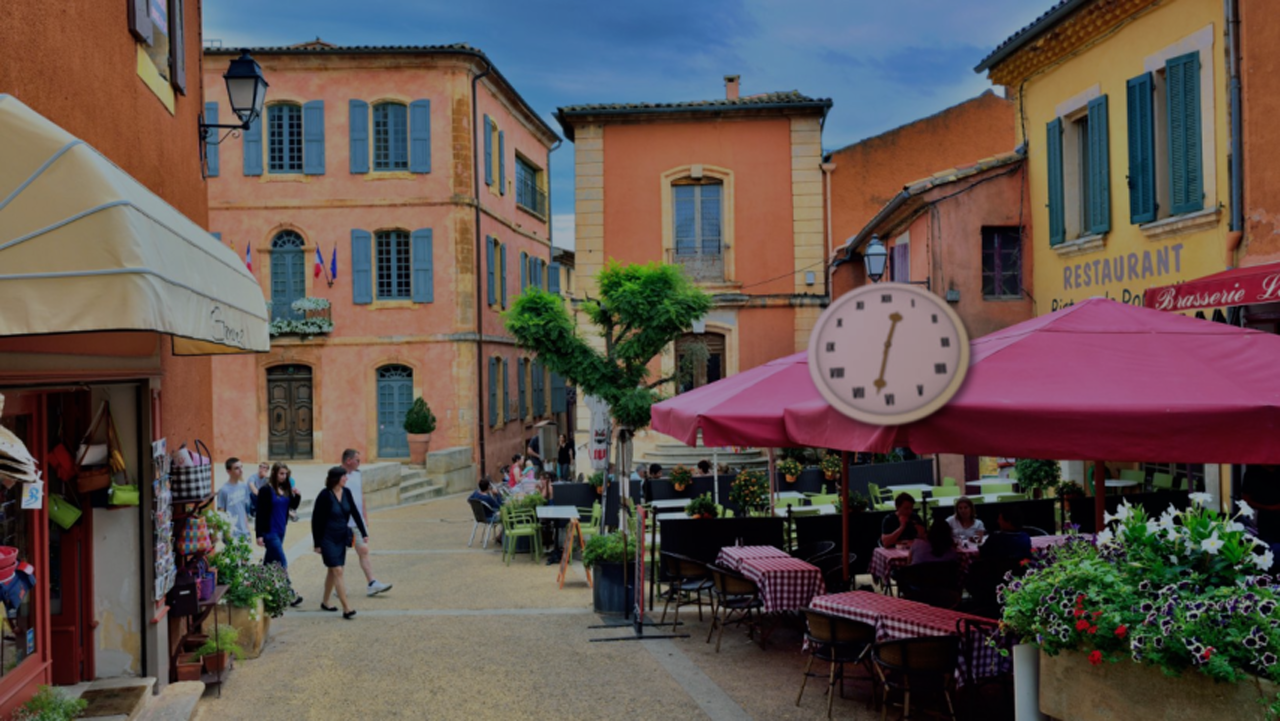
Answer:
12h32
